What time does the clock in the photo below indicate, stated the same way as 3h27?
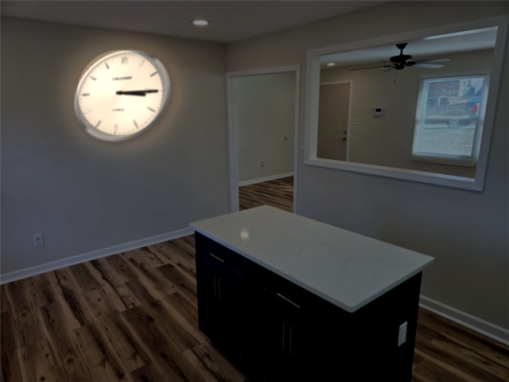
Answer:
3h15
